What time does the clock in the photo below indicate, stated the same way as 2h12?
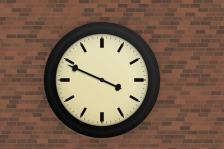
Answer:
3h49
